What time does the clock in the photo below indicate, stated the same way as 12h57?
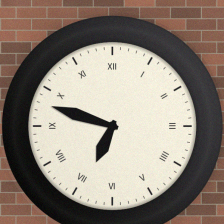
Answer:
6h48
